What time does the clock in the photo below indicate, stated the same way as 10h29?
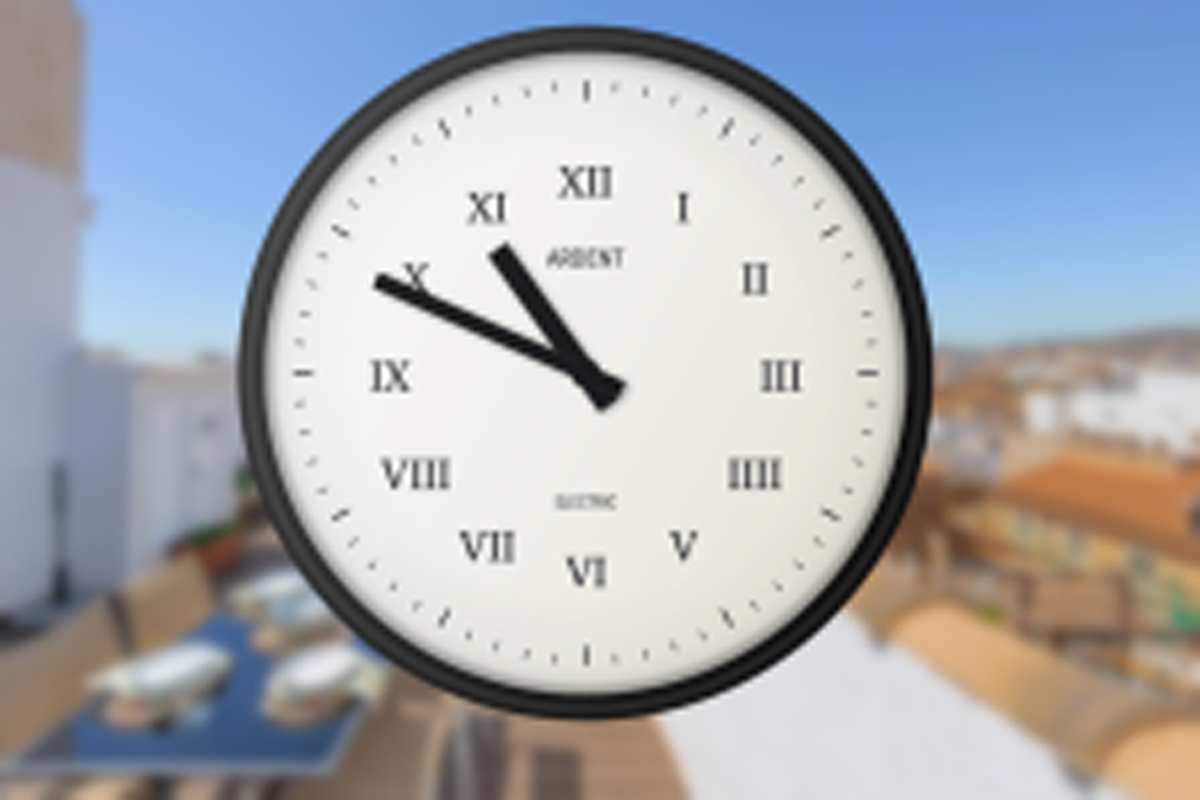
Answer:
10h49
